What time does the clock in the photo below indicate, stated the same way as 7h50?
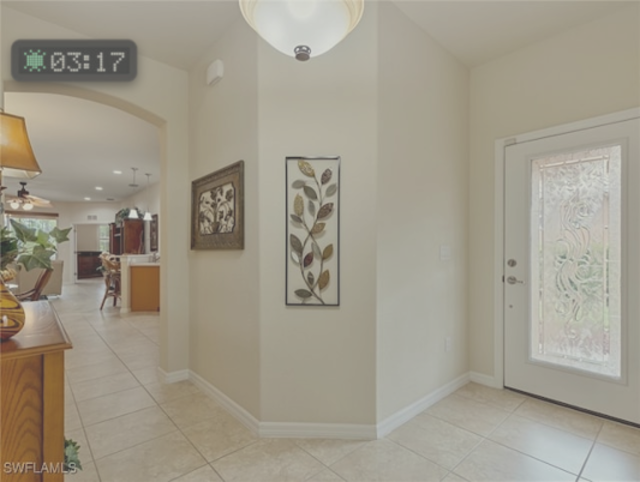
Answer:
3h17
